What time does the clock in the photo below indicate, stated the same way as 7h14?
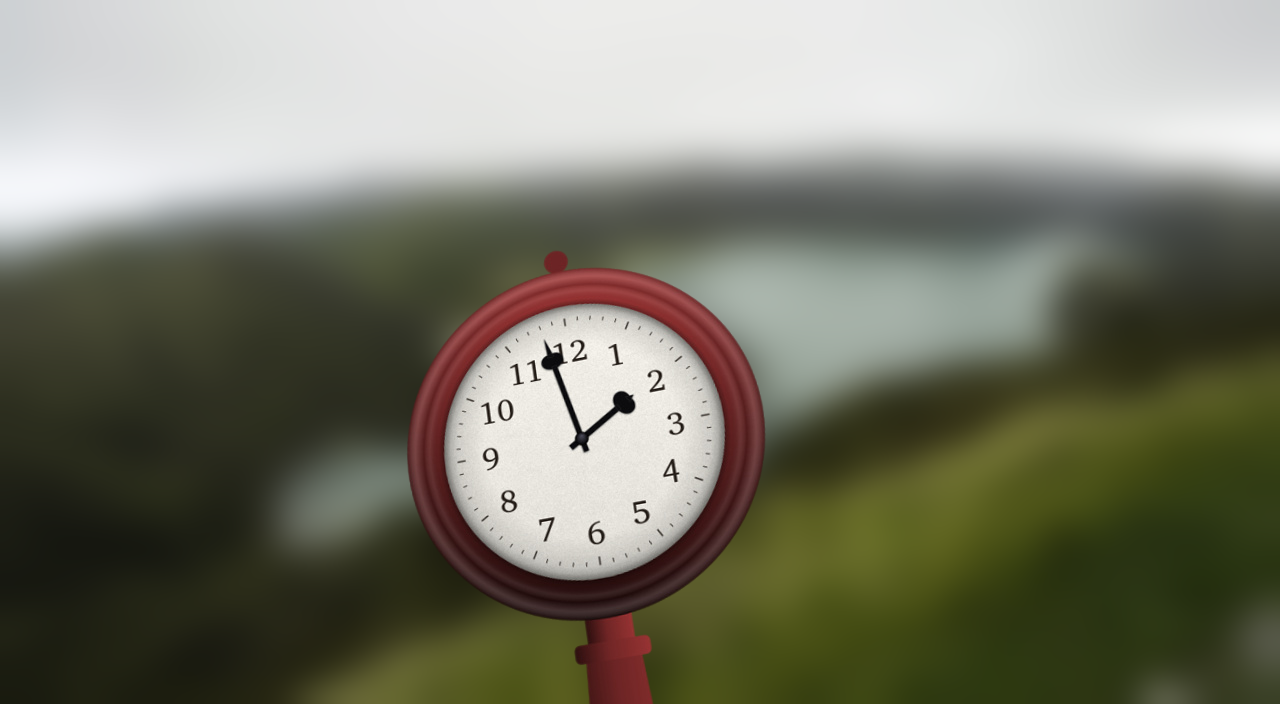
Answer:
1h58
